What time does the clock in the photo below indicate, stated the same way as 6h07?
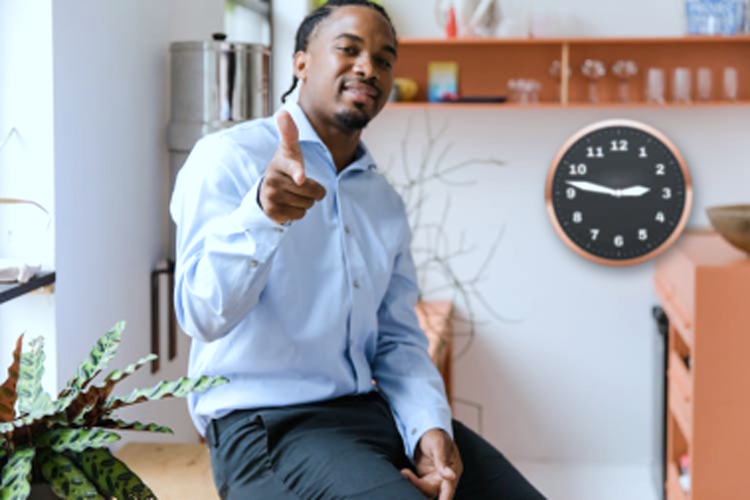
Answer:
2h47
